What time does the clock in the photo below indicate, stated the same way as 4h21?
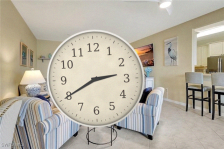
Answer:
2h40
